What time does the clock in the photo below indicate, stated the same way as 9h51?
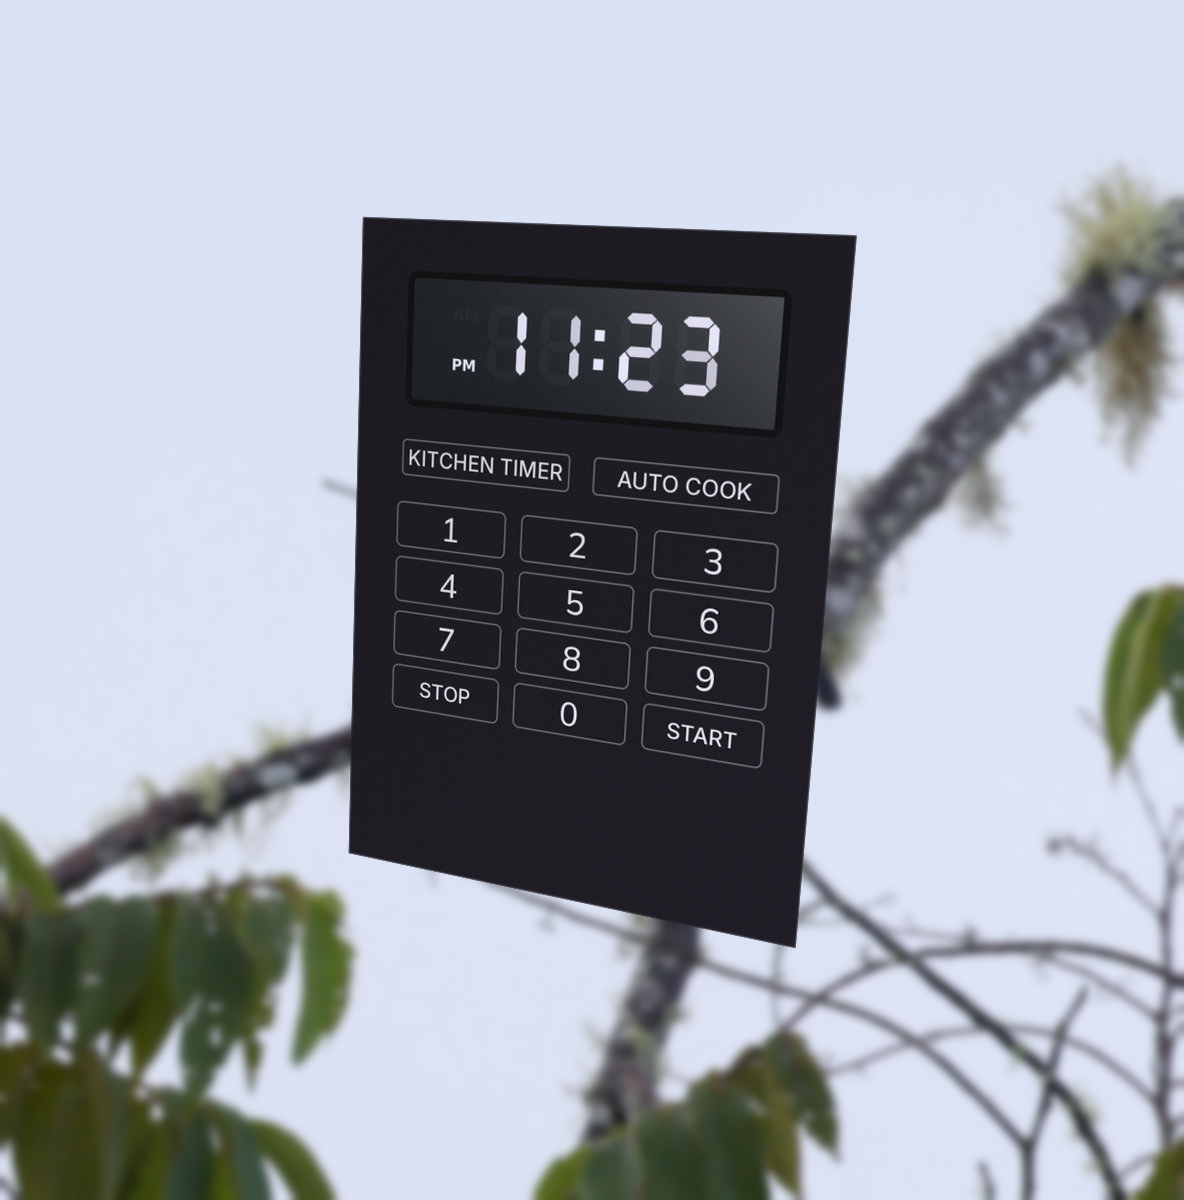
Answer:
11h23
